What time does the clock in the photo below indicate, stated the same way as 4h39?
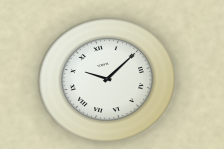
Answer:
10h10
